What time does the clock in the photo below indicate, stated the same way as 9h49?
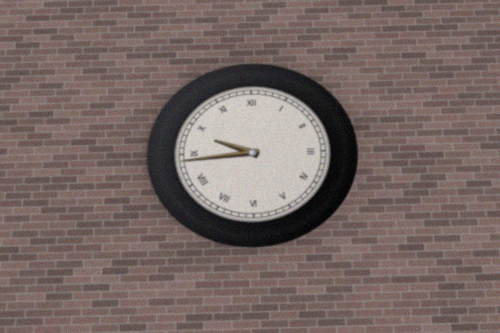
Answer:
9h44
